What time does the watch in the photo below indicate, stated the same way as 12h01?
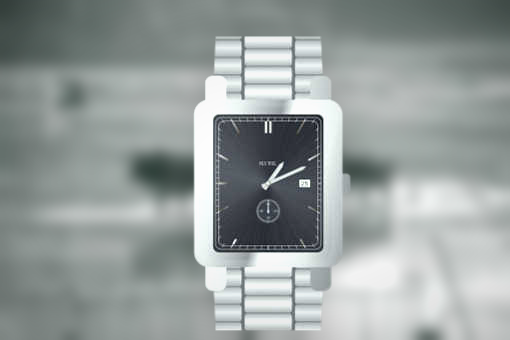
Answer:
1h11
